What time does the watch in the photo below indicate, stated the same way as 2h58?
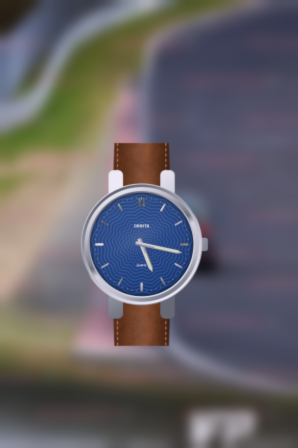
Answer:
5h17
